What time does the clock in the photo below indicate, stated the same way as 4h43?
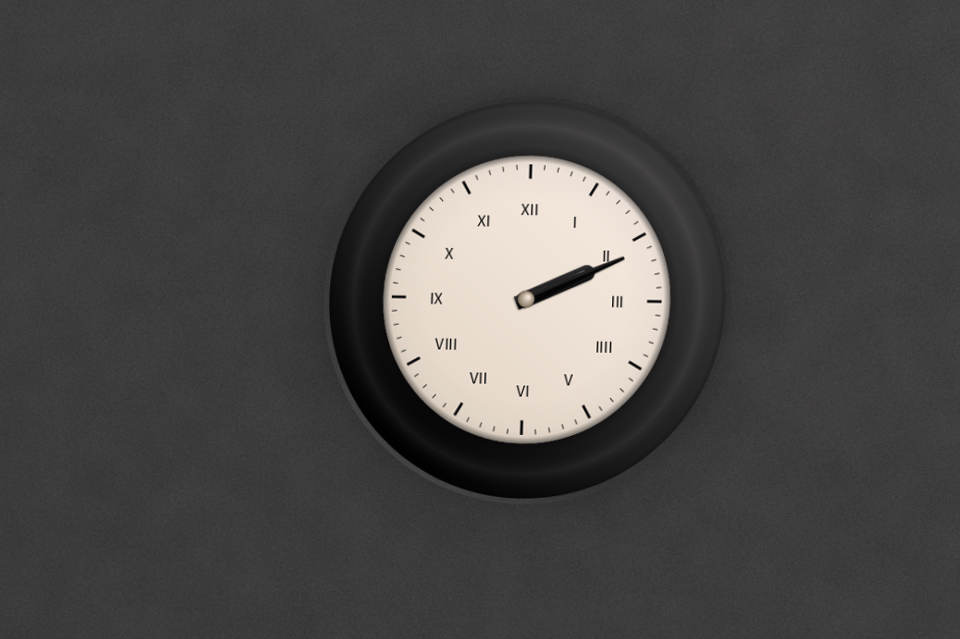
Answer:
2h11
